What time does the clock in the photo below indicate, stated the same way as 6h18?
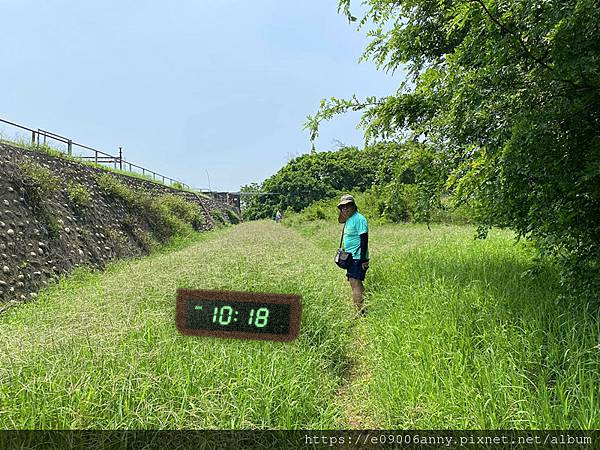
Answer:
10h18
